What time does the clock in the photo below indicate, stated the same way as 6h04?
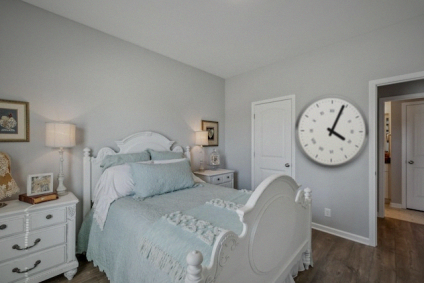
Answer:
4h04
